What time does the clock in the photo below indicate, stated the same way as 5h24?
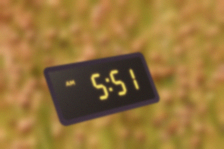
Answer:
5h51
